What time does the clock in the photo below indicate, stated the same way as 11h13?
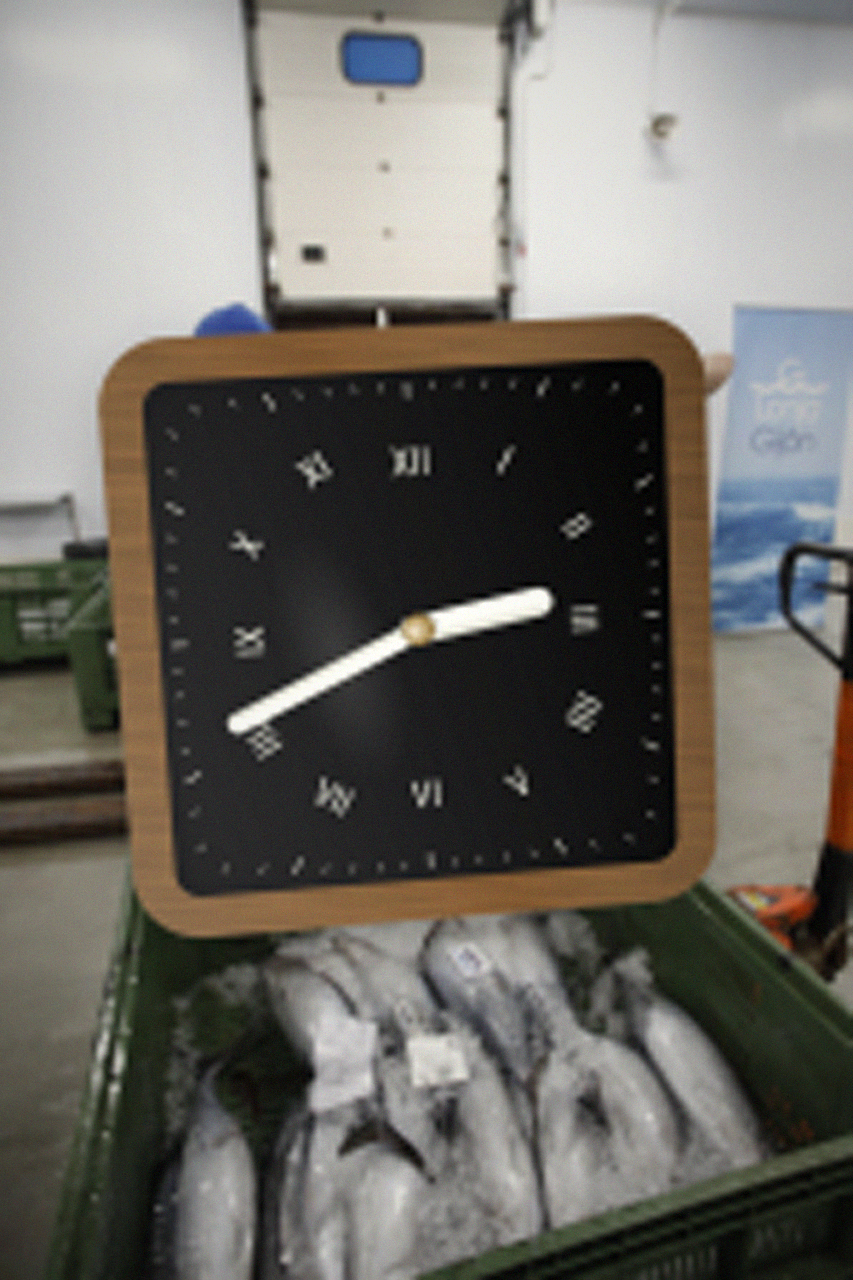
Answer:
2h41
